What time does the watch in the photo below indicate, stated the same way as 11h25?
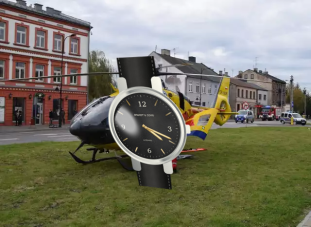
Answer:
4h19
